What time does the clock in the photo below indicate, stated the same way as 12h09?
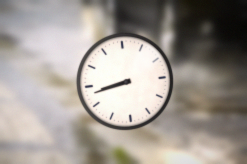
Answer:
8h43
